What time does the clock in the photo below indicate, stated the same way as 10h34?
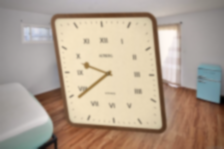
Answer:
9h39
